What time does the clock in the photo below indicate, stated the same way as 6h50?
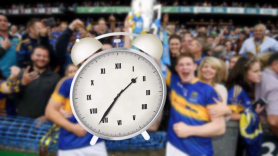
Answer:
1h36
